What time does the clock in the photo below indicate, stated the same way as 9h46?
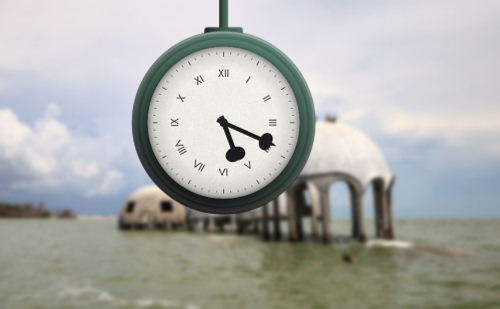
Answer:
5h19
